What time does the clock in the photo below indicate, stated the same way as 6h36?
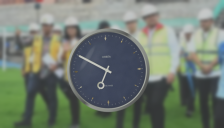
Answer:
6h50
